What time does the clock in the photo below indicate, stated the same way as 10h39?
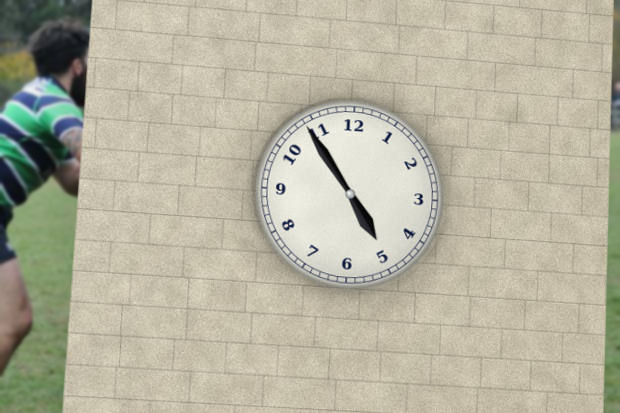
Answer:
4h54
